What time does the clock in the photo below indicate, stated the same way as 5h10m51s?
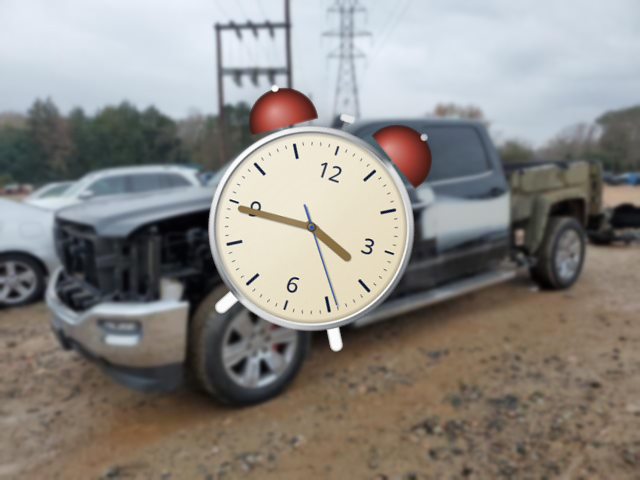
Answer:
3h44m24s
